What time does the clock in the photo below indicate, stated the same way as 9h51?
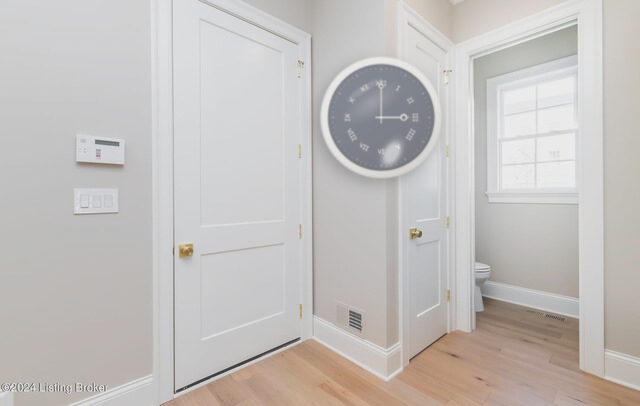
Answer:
3h00
